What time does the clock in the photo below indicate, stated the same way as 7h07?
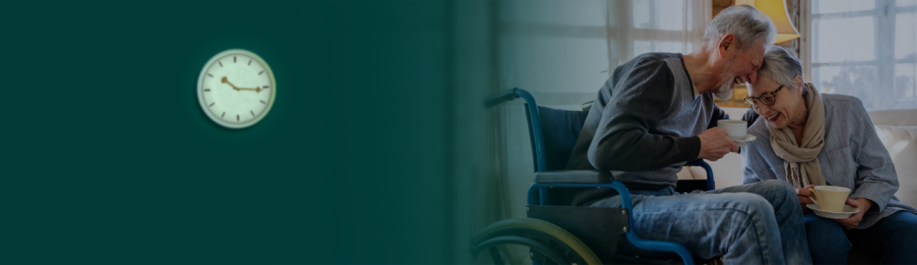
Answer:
10h16
